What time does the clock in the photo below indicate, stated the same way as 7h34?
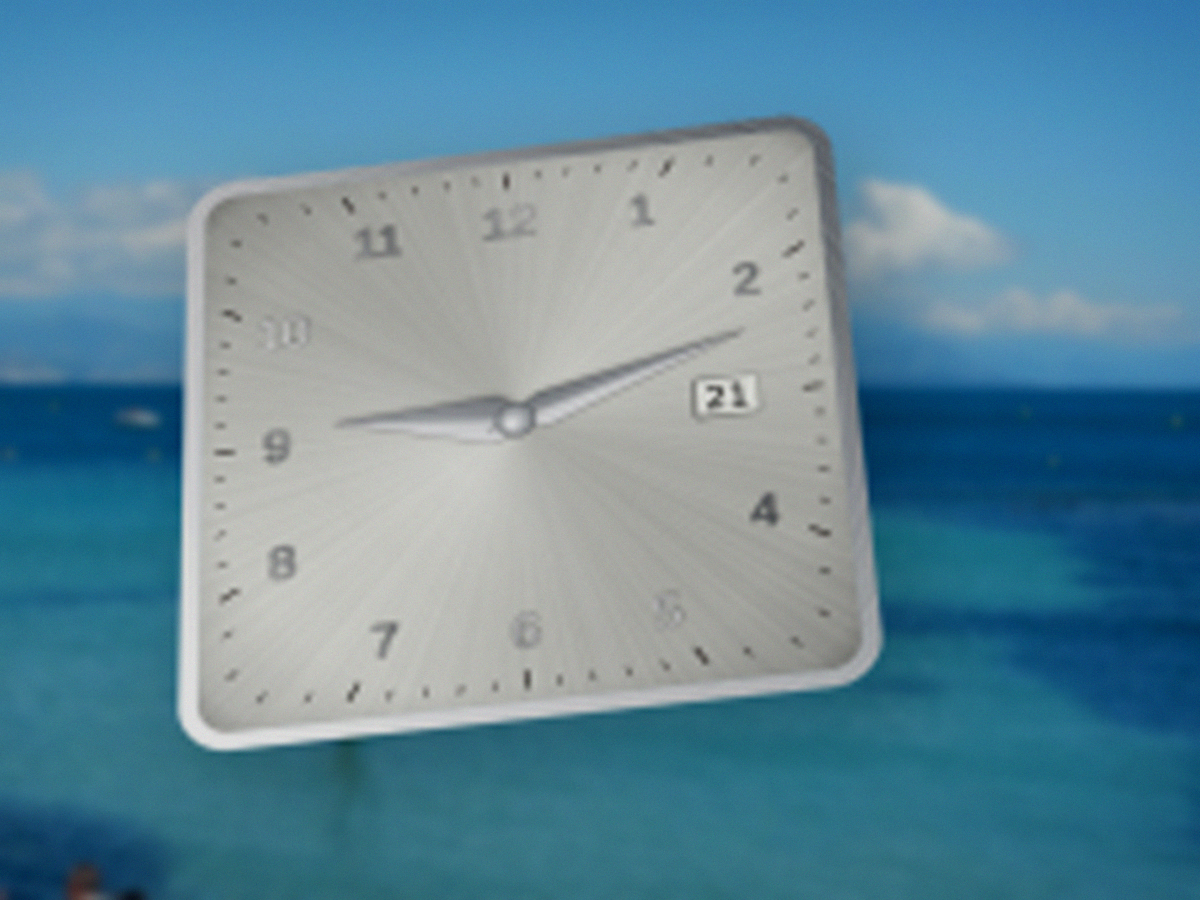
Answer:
9h12
